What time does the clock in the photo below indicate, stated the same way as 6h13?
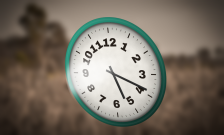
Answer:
5h19
